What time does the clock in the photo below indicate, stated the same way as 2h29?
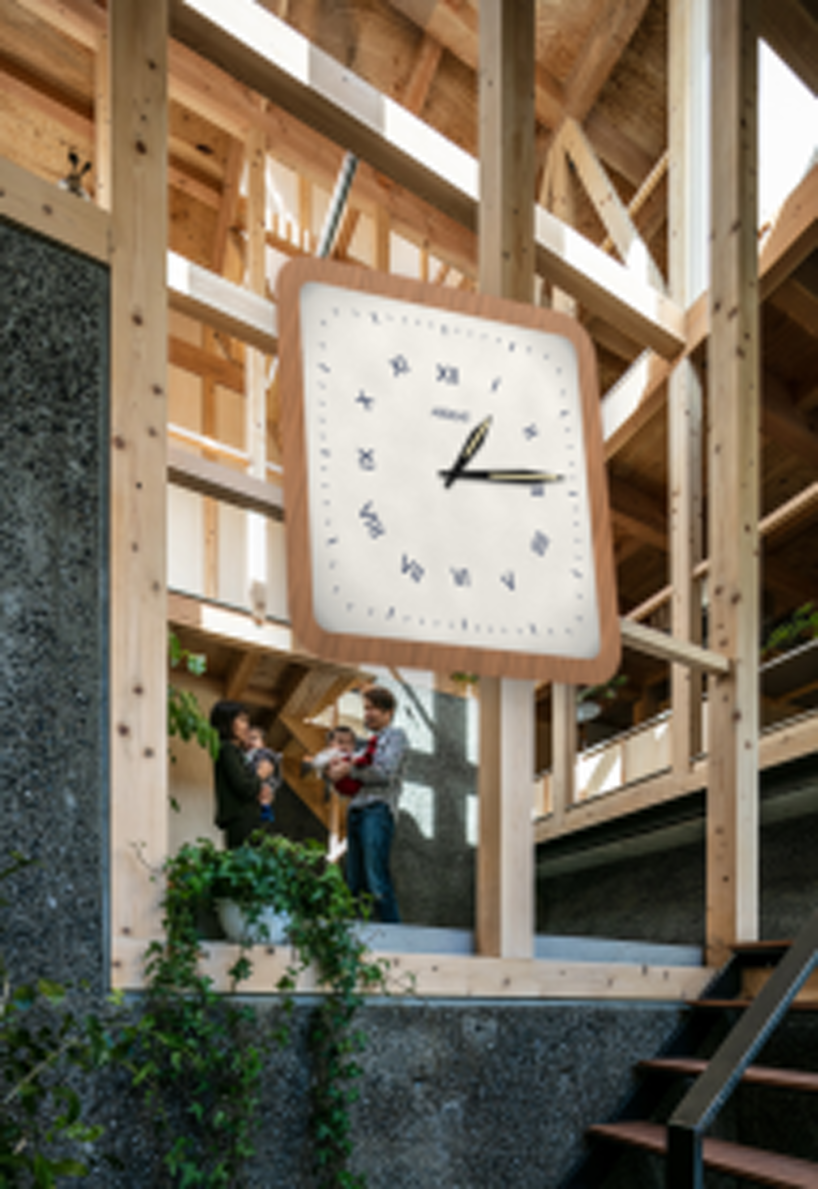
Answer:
1h14
